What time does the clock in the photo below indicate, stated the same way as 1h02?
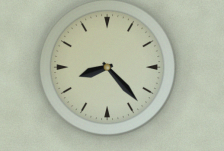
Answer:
8h23
